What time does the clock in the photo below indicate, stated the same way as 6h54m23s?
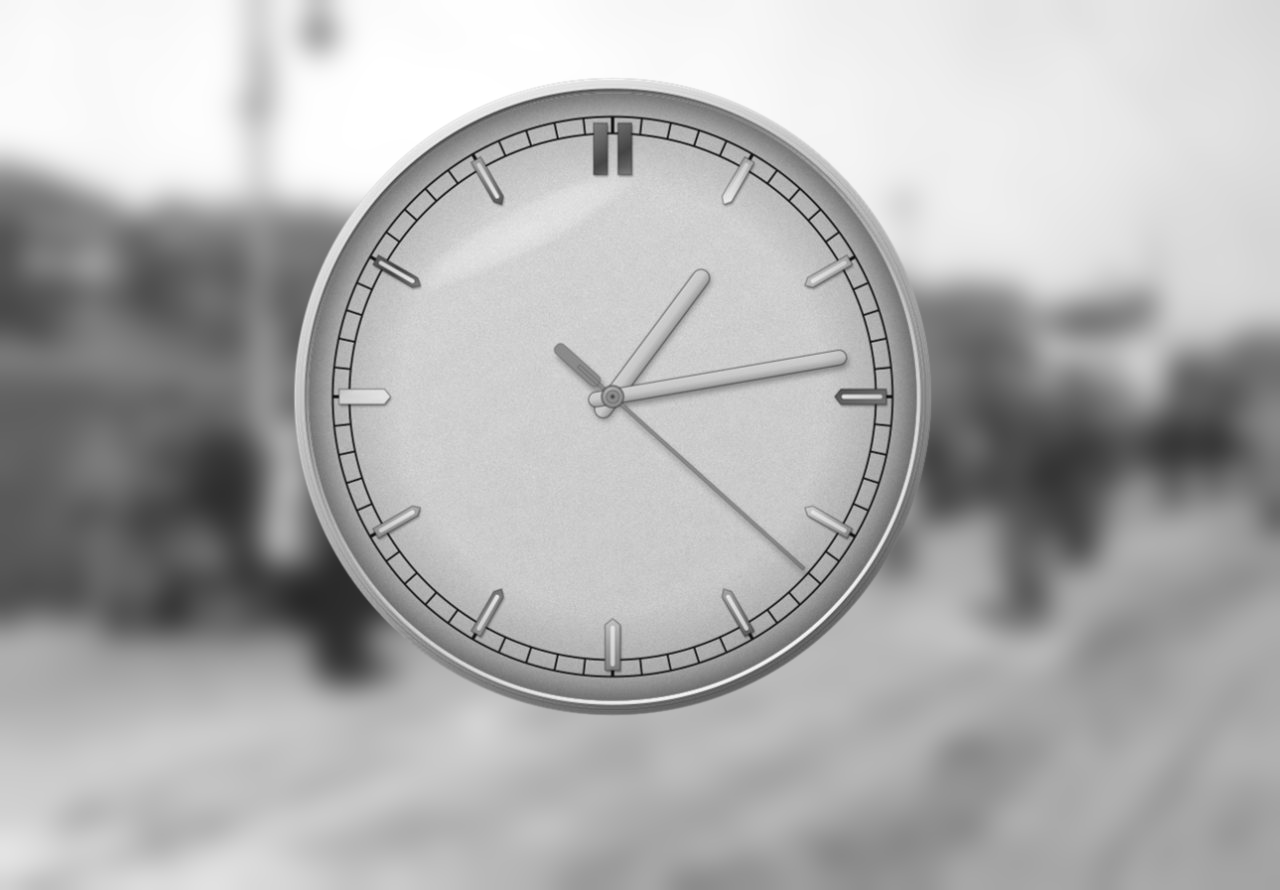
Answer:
1h13m22s
